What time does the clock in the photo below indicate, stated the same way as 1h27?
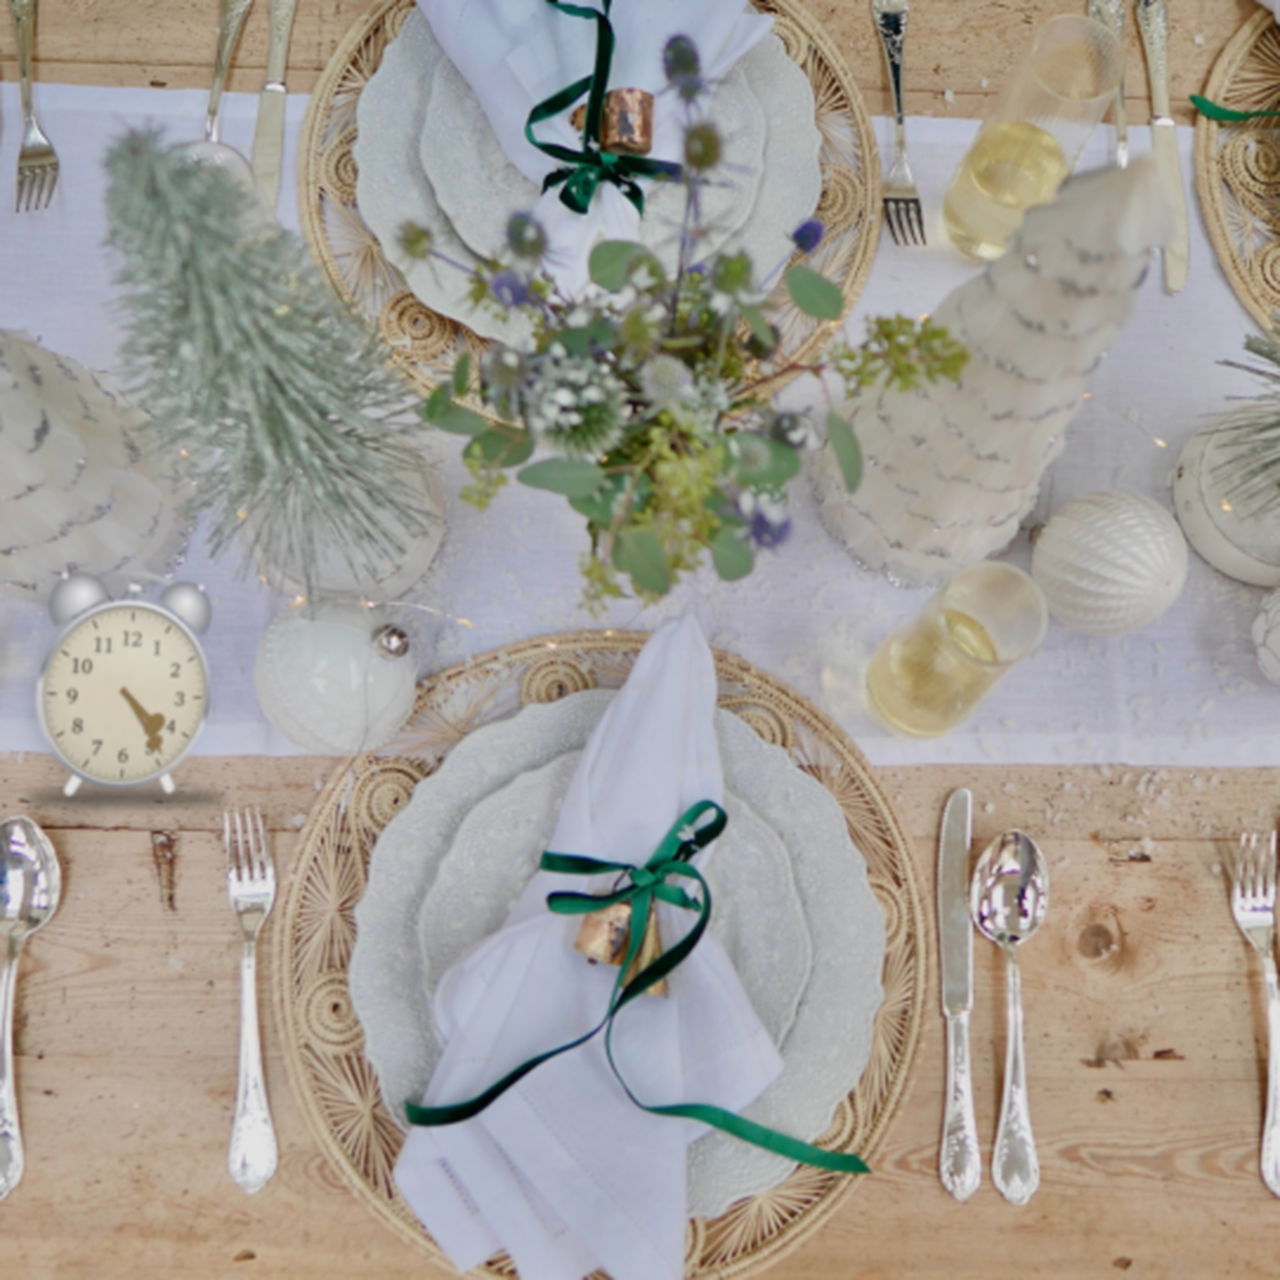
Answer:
4h24
